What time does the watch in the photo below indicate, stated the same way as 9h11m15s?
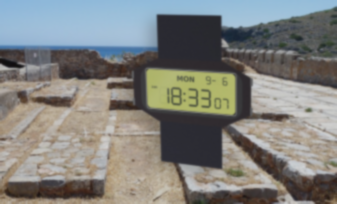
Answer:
18h33m07s
